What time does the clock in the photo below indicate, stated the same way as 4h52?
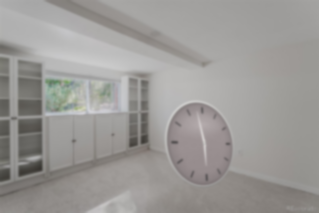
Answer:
5h58
